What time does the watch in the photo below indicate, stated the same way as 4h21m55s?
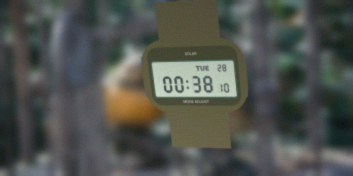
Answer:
0h38m10s
